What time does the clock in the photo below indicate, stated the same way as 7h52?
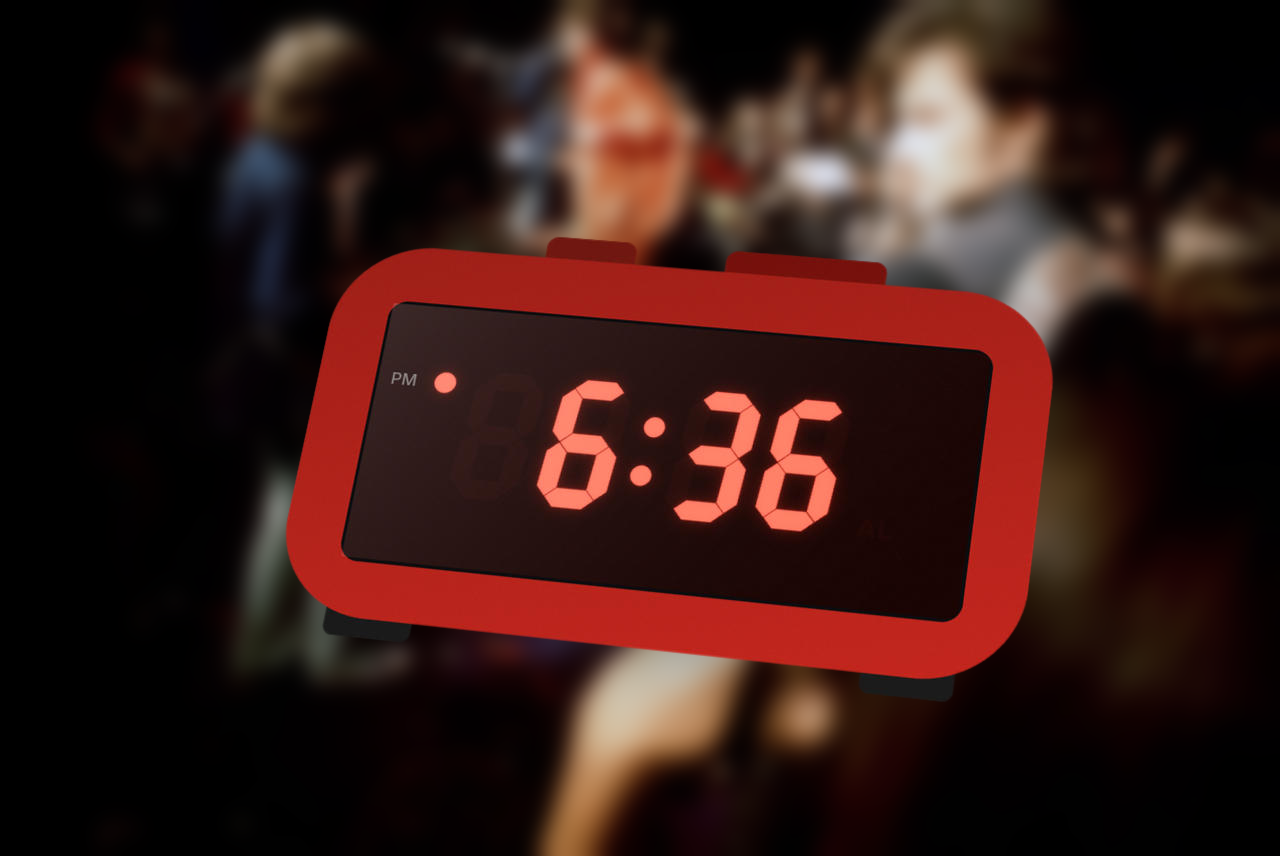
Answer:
6h36
